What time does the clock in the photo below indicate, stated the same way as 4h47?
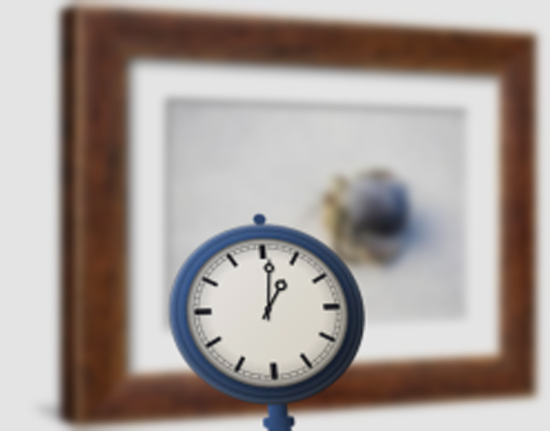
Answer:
1h01
